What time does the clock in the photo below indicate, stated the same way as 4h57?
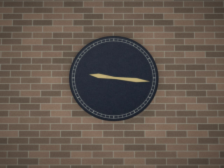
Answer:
9h16
